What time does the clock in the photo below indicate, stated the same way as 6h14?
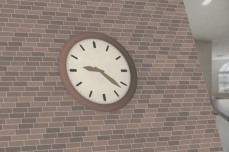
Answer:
9h22
